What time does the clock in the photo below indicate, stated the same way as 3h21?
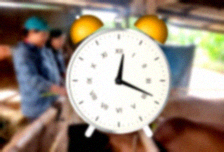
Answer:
12h19
